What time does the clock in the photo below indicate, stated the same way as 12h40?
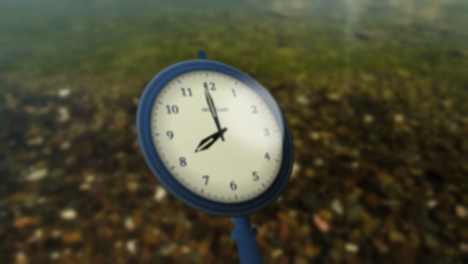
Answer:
7h59
